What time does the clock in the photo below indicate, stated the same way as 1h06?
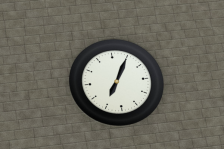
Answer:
7h05
